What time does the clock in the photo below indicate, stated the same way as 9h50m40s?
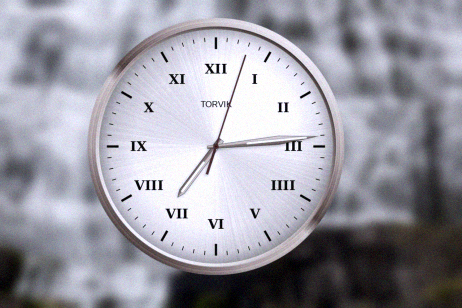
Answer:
7h14m03s
